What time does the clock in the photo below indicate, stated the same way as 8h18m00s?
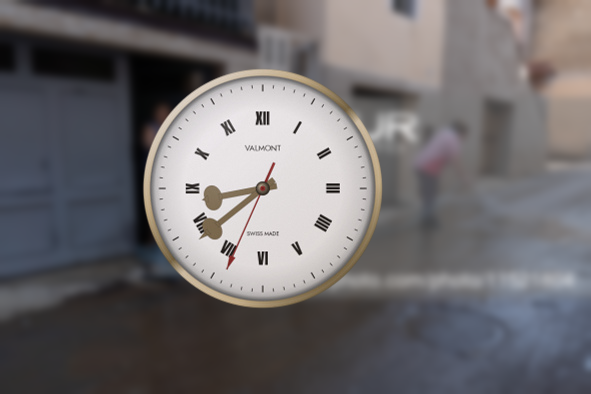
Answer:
8h38m34s
